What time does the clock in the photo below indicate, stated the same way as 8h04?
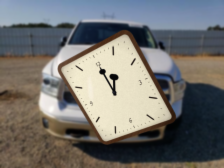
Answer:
1h00
